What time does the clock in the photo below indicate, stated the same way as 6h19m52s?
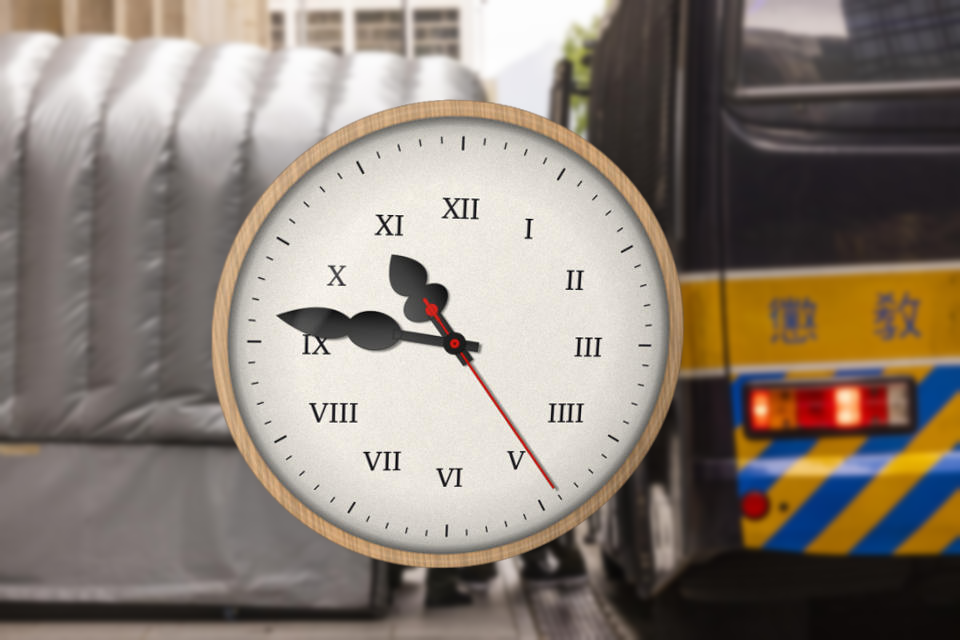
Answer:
10h46m24s
